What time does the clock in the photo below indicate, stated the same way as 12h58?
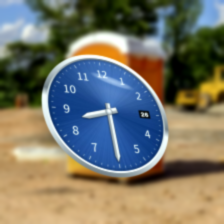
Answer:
8h30
